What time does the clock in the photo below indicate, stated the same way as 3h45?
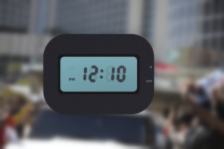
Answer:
12h10
